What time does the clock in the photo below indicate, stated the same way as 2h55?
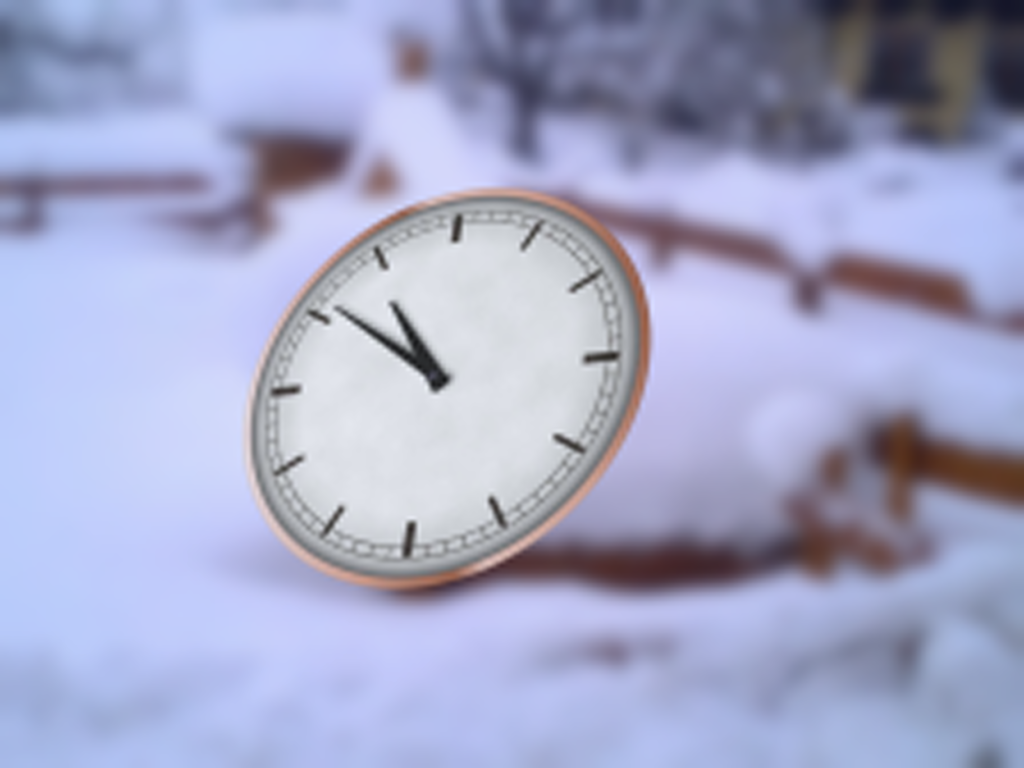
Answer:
10h51
